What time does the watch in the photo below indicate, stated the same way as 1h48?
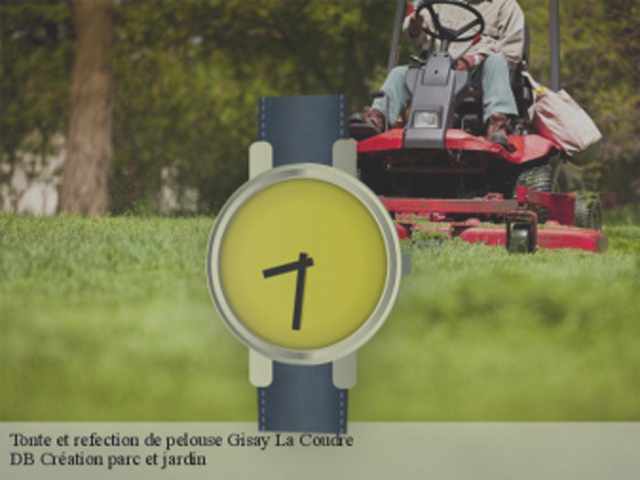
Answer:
8h31
